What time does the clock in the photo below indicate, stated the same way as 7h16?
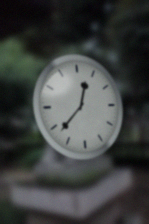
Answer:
12h38
